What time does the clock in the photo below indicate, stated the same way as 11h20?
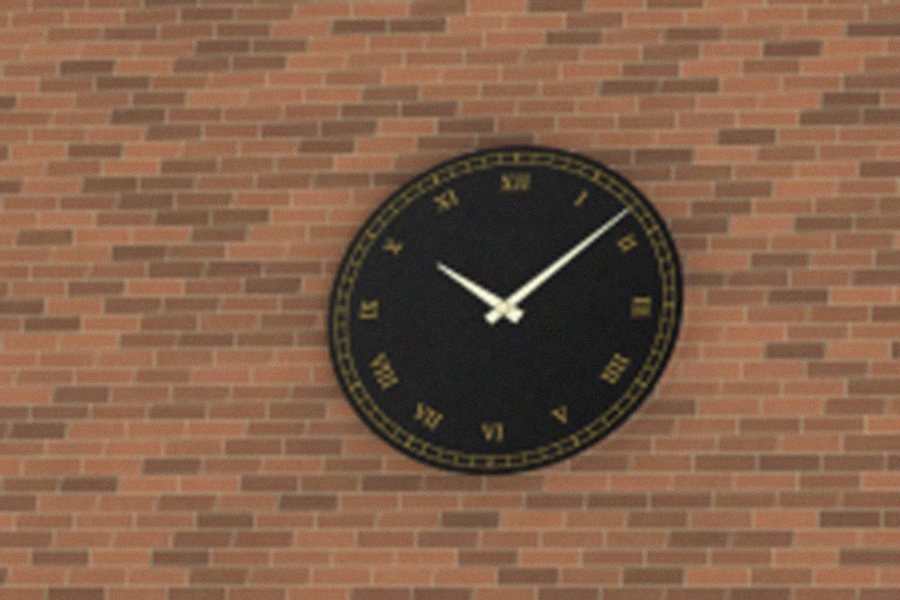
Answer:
10h08
